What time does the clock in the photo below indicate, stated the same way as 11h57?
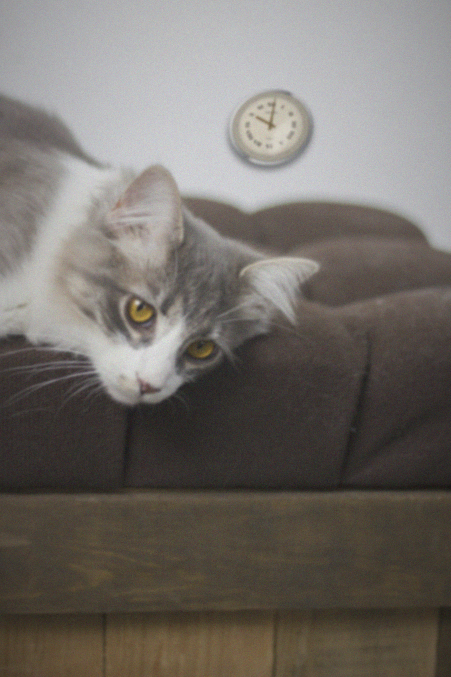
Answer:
10h01
